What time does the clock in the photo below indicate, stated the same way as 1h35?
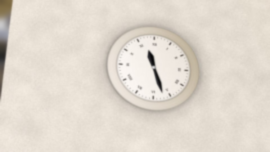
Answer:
11h27
